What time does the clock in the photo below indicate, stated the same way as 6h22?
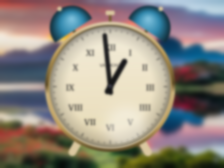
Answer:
12h59
